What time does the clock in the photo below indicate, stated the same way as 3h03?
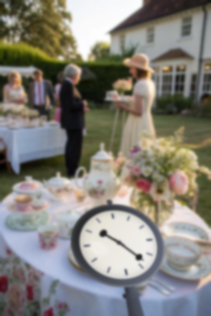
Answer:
10h23
